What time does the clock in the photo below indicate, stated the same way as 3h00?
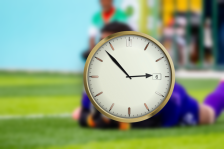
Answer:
2h53
